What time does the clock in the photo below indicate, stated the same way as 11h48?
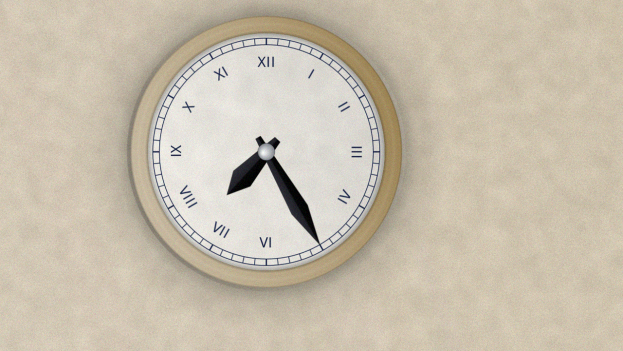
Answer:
7h25
